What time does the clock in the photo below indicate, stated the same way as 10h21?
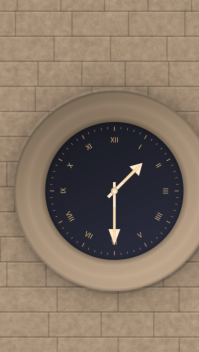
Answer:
1h30
